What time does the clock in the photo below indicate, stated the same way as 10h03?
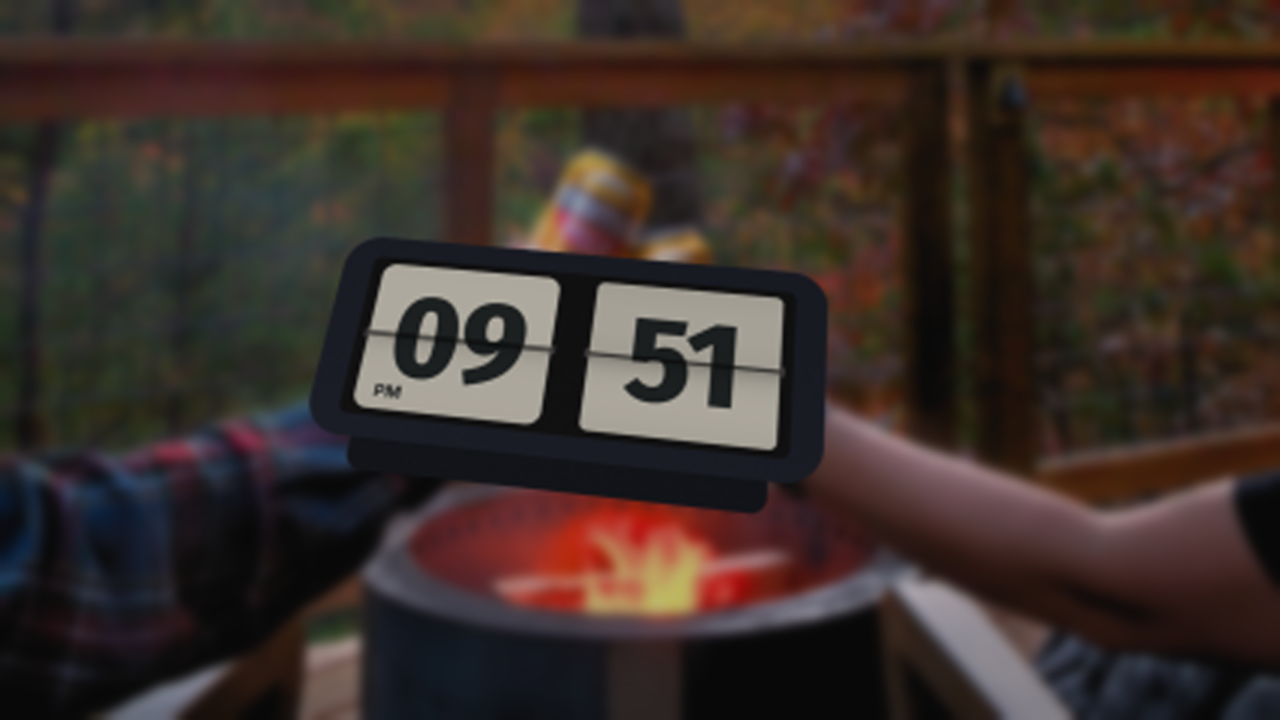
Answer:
9h51
